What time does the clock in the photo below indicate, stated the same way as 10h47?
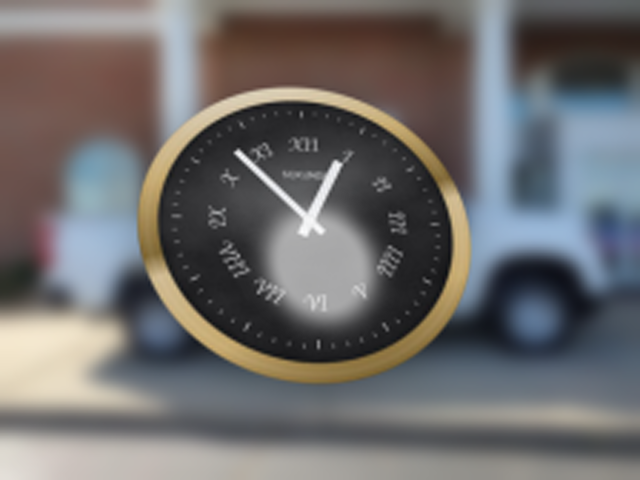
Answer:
12h53
